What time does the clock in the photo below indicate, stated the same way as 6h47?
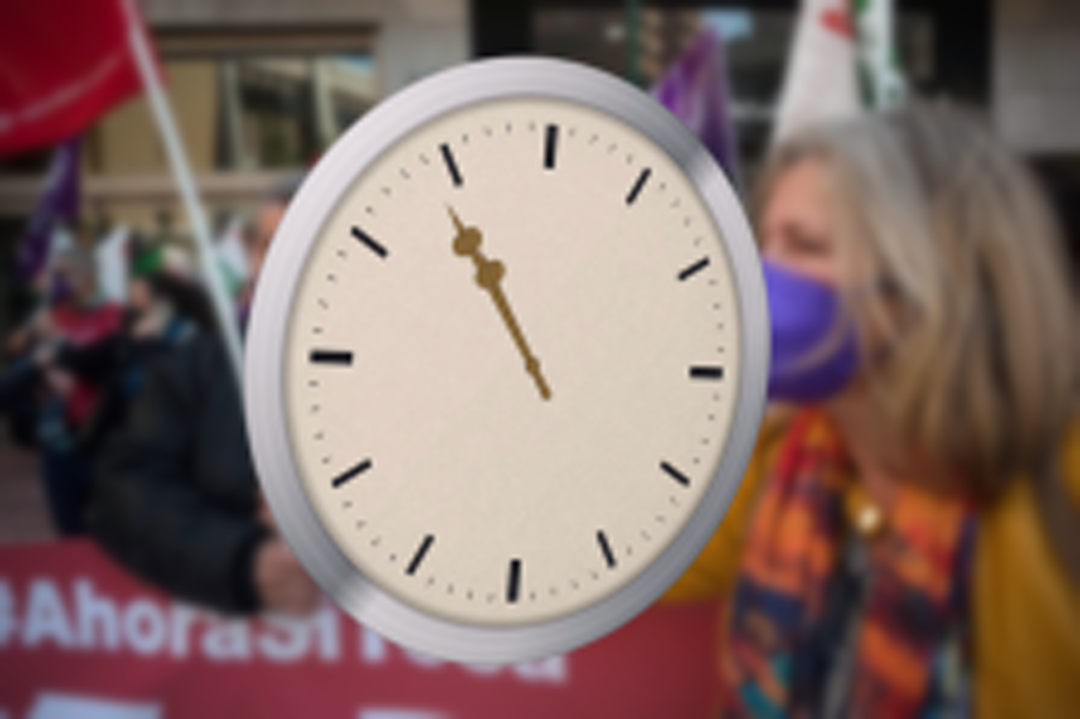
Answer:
10h54
